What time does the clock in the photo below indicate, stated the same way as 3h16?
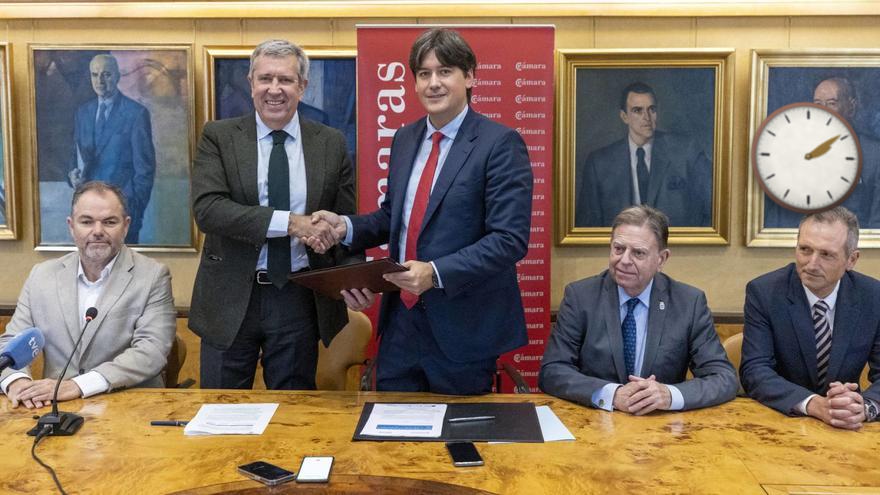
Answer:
2h09
